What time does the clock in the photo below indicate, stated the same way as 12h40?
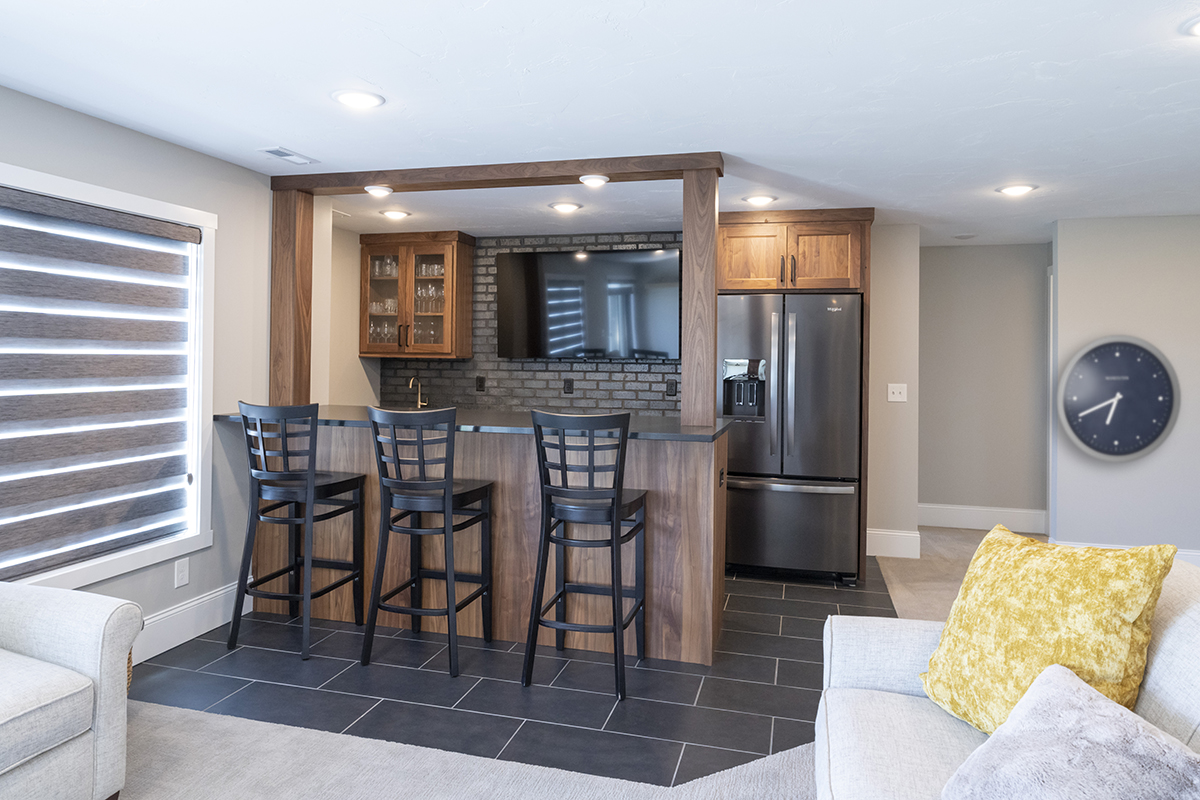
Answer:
6h41
